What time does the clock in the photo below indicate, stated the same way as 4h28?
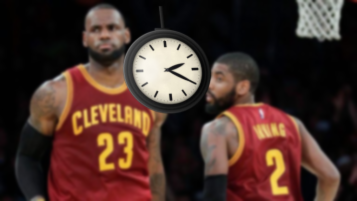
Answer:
2h20
